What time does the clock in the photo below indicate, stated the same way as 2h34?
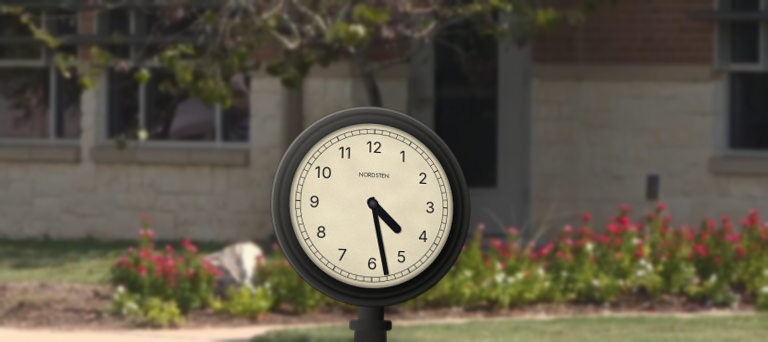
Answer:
4h28
